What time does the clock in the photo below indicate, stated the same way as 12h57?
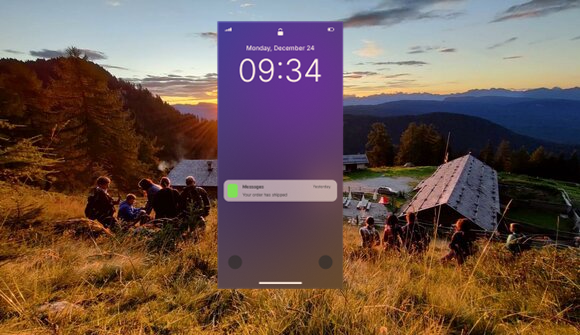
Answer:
9h34
